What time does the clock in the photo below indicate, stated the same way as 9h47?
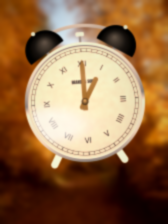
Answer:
1h00
